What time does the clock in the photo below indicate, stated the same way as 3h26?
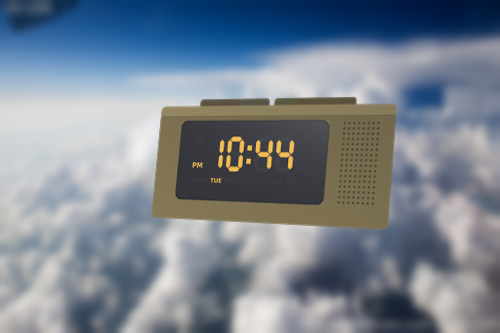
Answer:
10h44
